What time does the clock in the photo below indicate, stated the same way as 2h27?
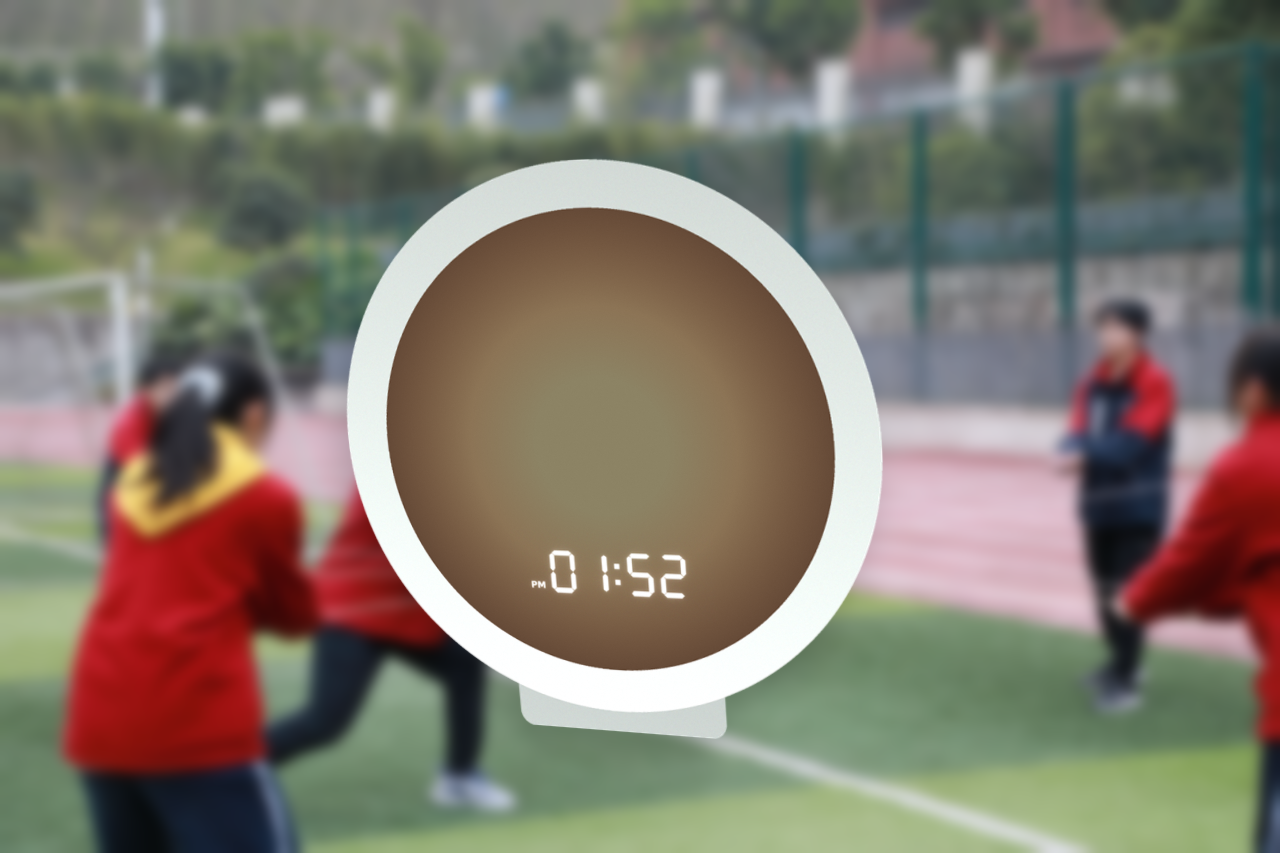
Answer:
1h52
